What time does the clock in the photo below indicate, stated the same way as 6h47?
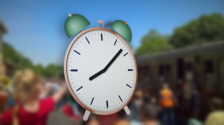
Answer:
8h08
